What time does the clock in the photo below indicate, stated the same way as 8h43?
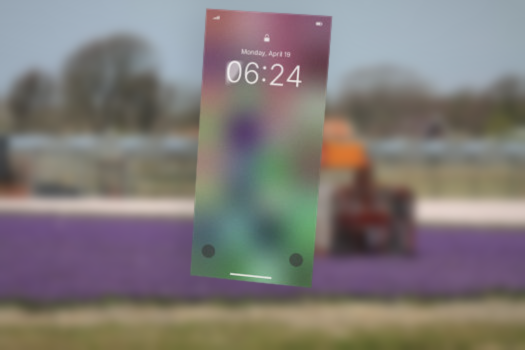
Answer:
6h24
